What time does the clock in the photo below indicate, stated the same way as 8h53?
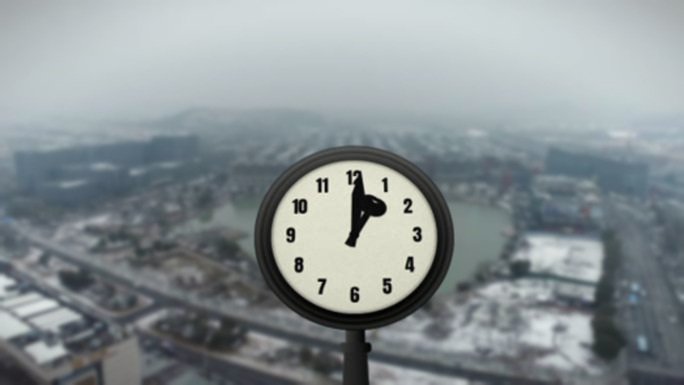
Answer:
1h01
